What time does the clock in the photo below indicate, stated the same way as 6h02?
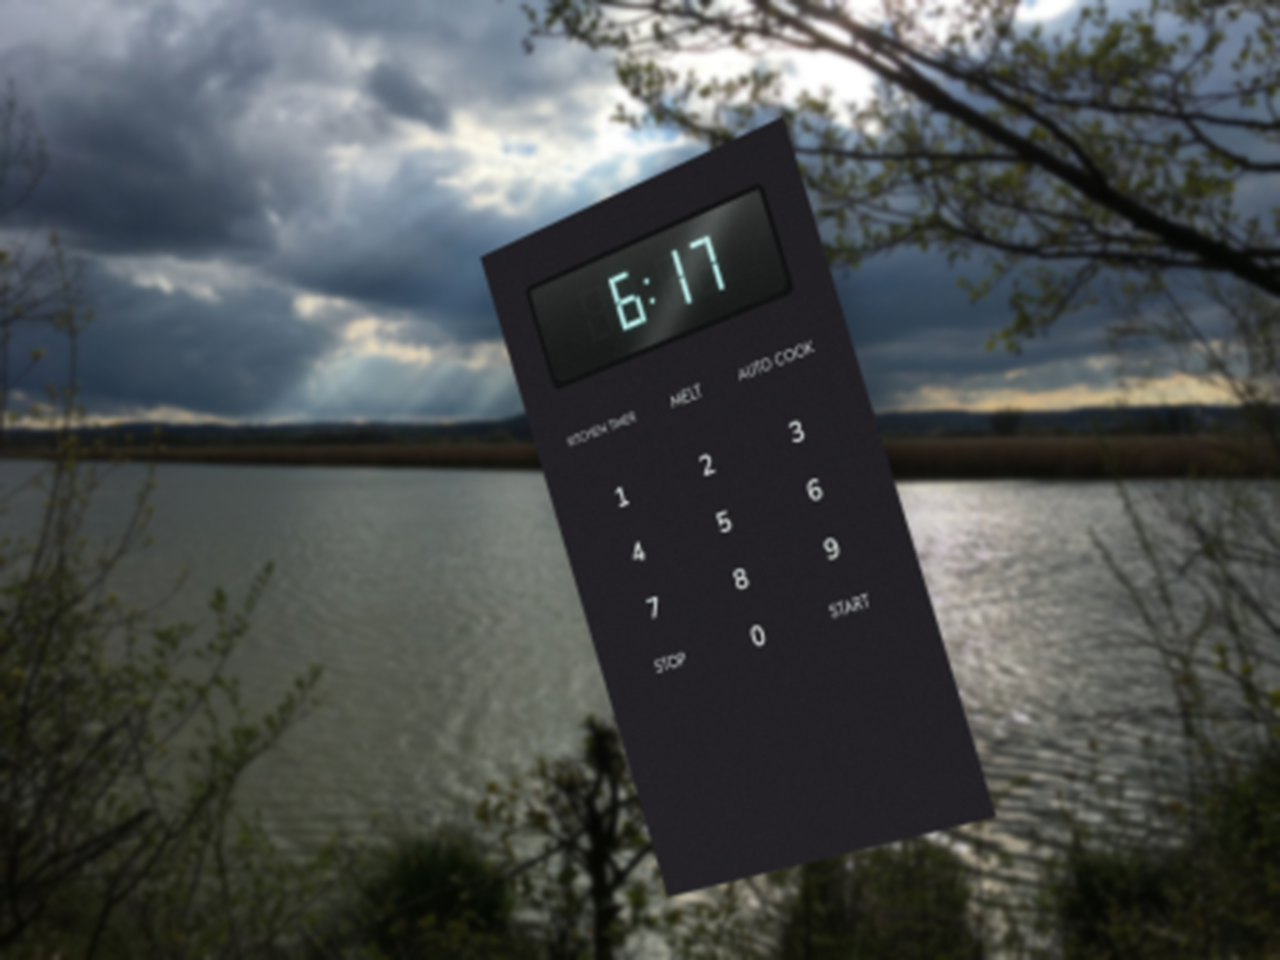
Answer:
6h17
